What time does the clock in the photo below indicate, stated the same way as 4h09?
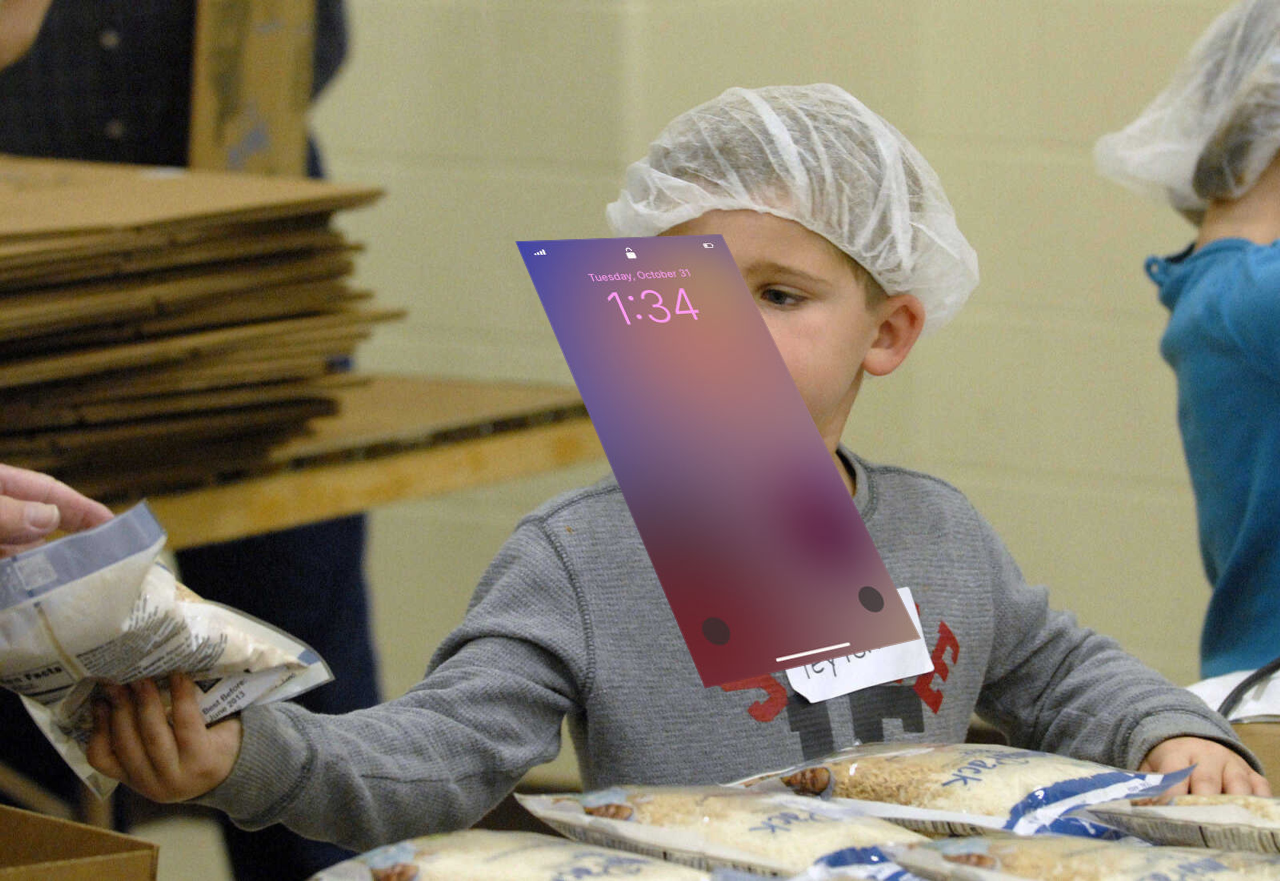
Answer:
1h34
